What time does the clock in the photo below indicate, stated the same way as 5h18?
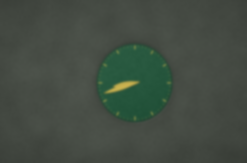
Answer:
8h42
